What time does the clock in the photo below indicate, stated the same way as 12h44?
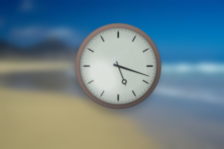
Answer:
5h18
